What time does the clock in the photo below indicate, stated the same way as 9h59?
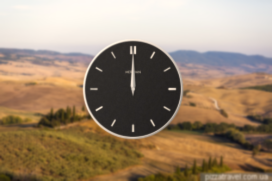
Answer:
12h00
